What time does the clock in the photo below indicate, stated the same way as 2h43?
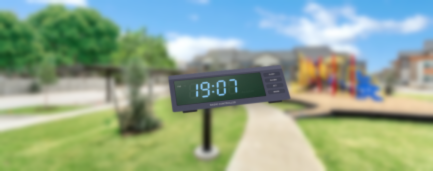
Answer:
19h07
